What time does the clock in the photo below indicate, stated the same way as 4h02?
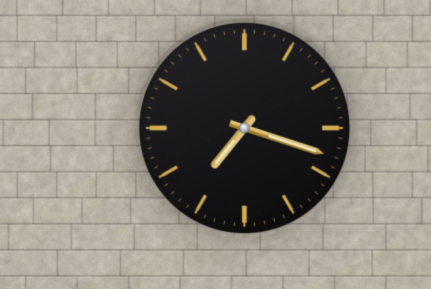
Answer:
7h18
